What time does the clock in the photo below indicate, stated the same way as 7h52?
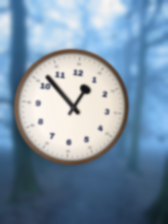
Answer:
12h52
